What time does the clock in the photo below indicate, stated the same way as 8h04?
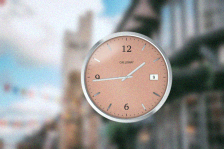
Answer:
1h44
